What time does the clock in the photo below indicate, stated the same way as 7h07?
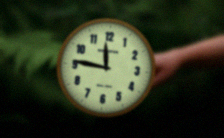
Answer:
11h46
